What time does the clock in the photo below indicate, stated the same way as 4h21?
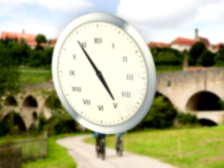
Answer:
4h54
